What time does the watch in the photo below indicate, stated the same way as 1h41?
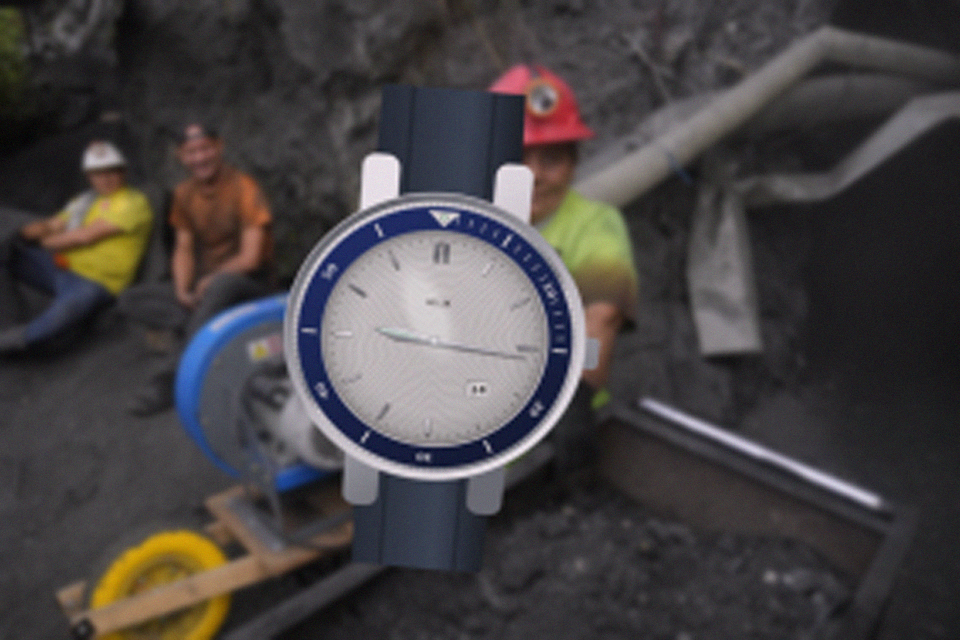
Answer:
9h16
